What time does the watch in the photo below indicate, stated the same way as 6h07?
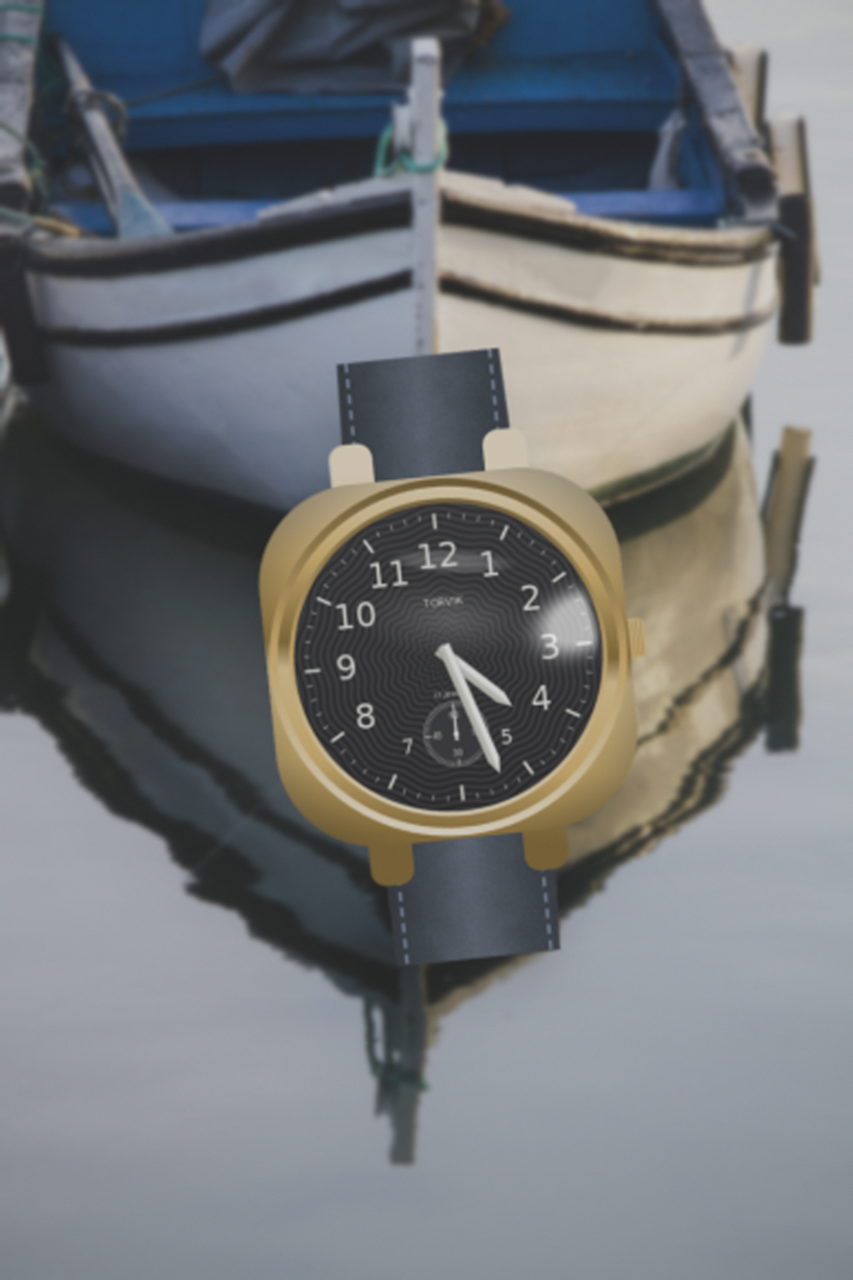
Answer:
4h27
